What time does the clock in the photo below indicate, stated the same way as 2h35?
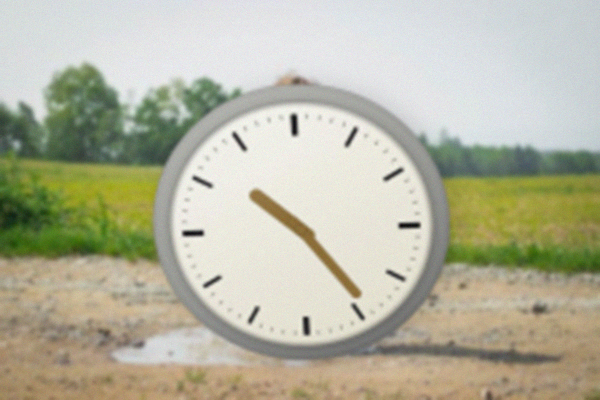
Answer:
10h24
